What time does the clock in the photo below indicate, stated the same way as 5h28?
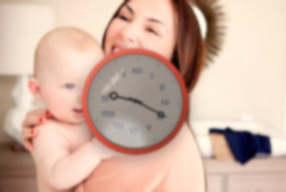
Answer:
9h19
